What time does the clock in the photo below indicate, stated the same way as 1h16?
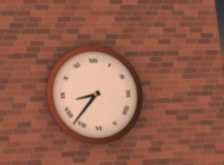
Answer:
8h37
